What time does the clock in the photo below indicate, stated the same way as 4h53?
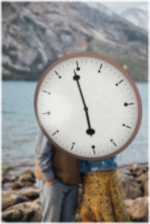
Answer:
5h59
